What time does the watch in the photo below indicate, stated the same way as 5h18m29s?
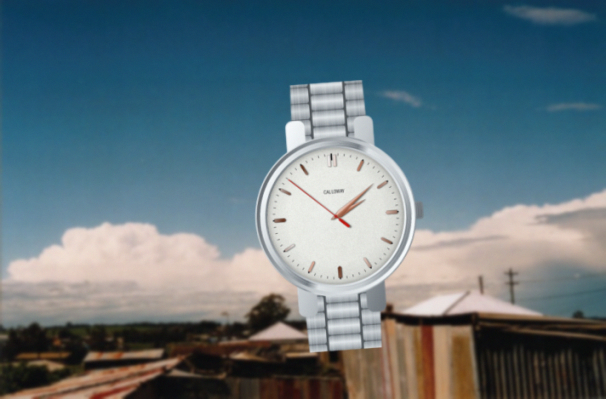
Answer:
2h08m52s
